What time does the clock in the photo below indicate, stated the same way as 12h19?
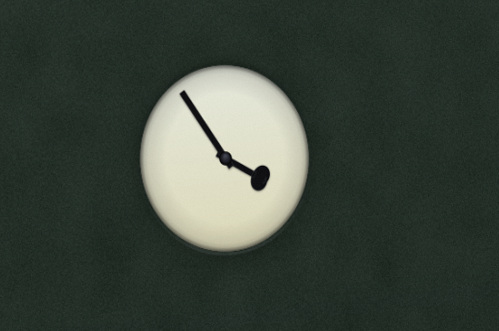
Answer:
3h54
